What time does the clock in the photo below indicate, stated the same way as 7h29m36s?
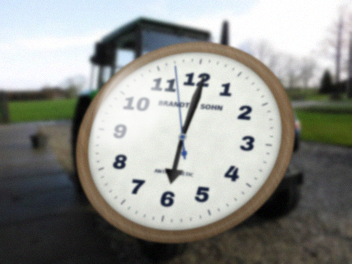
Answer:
6h00m57s
